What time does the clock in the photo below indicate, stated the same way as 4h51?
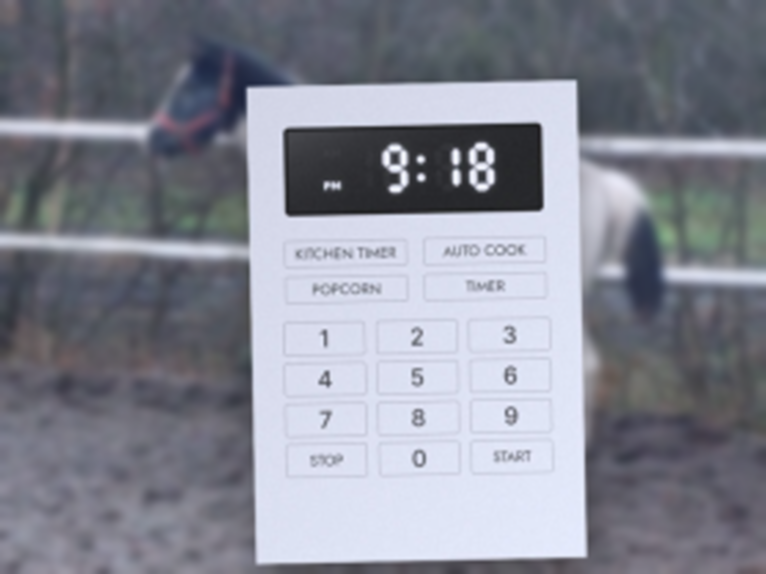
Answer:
9h18
